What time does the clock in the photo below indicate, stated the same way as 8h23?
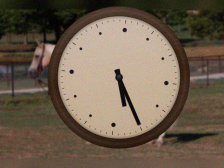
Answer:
5h25
